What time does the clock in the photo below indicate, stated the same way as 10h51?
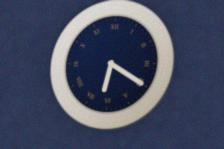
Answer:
6h20
